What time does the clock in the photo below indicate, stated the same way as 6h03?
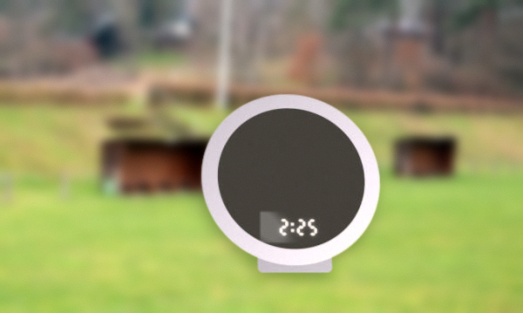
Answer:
2h25
